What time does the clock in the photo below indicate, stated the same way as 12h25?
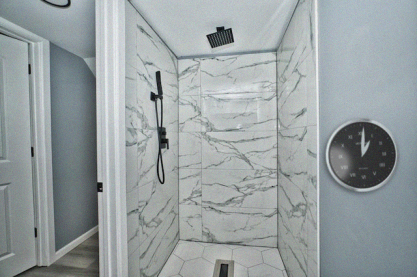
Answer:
1h01
